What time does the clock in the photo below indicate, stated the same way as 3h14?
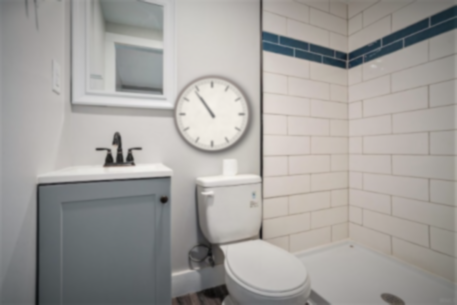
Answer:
10h54
